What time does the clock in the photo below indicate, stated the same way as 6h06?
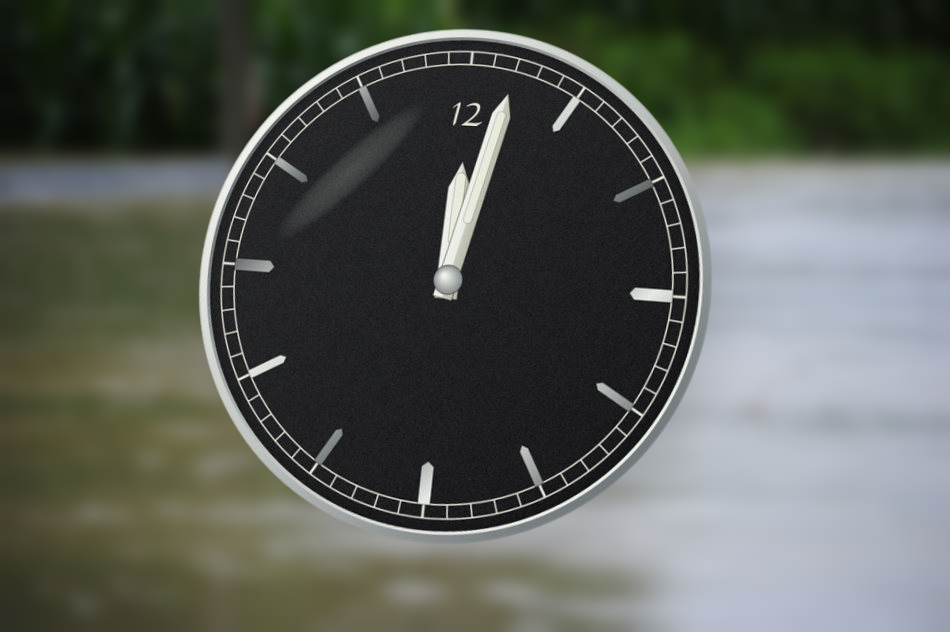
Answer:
12h02
